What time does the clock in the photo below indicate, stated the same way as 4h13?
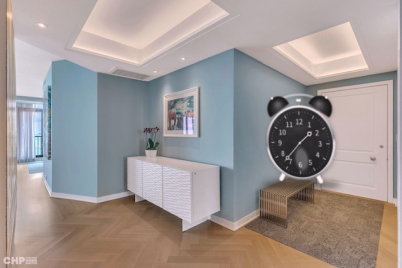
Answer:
1h37
